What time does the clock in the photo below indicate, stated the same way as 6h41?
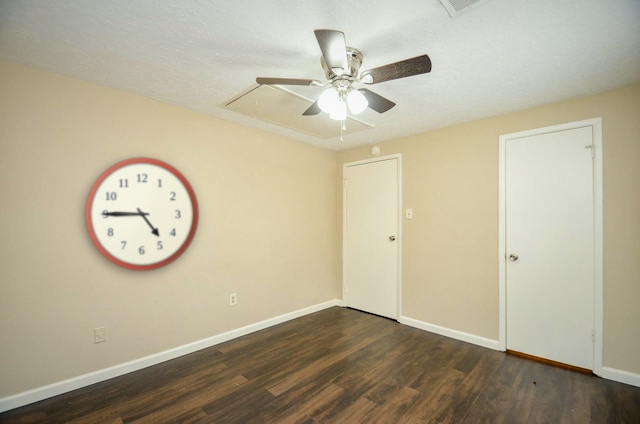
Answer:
4h45
